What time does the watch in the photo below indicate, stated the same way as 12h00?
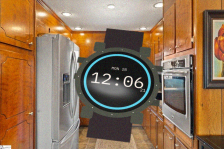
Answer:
12h06
